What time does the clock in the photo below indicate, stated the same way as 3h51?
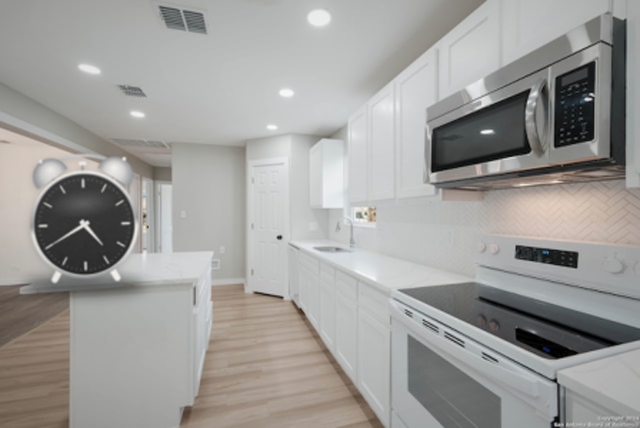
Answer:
4h40
